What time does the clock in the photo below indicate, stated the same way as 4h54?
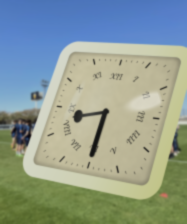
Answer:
8h30
